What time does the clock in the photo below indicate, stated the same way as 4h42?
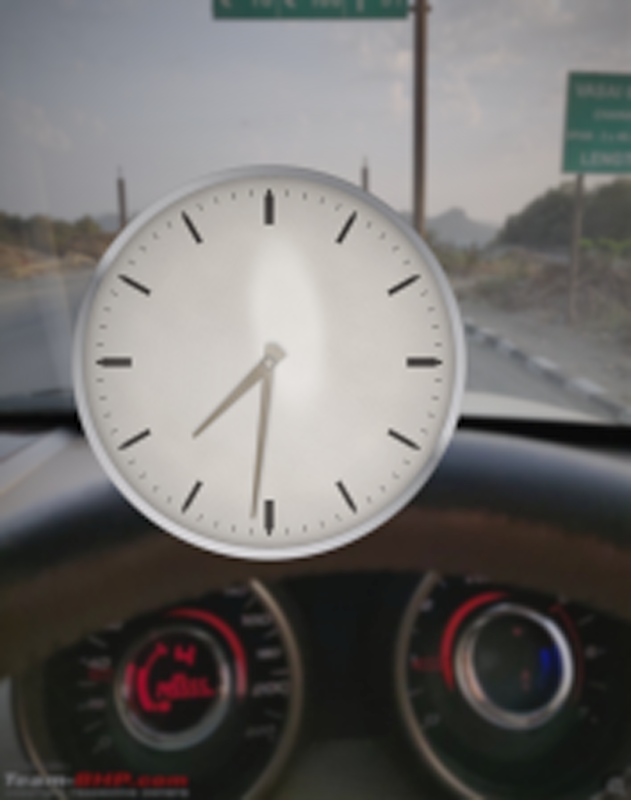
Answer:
7h31
